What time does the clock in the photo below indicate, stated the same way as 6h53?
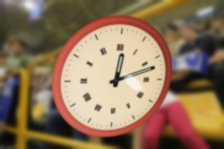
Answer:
12h12
